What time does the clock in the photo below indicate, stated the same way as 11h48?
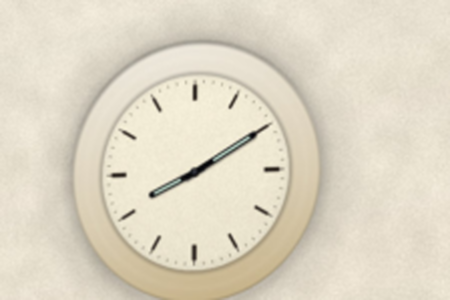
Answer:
8h10
